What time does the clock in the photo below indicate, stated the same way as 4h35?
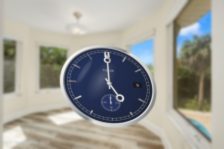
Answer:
5h00
